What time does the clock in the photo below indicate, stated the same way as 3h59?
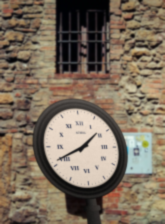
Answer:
1h41
